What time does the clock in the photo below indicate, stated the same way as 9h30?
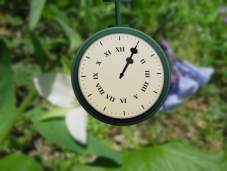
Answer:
1h05
